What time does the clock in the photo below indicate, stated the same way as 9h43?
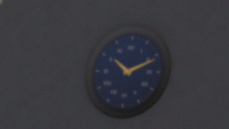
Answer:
10h11
